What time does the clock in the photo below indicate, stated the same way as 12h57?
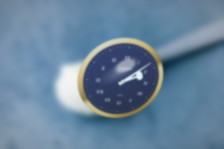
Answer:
2h08
